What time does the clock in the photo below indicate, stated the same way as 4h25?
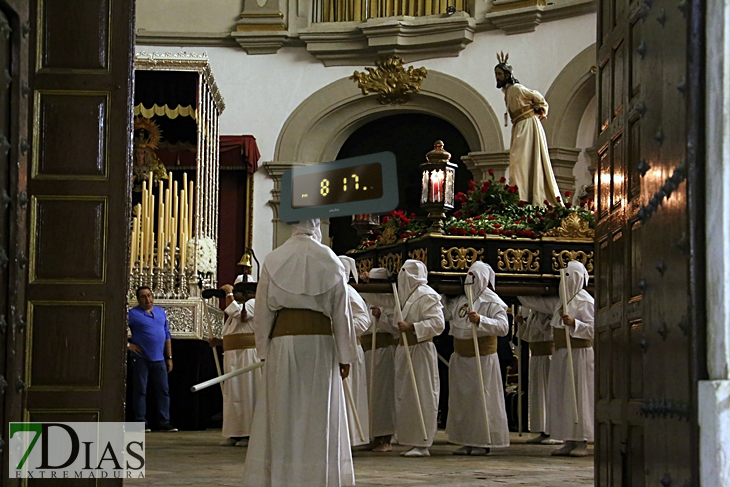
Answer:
8h17
